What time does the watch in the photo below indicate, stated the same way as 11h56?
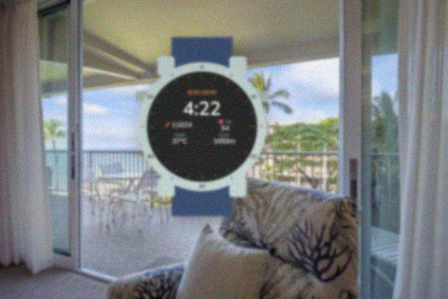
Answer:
4h22
